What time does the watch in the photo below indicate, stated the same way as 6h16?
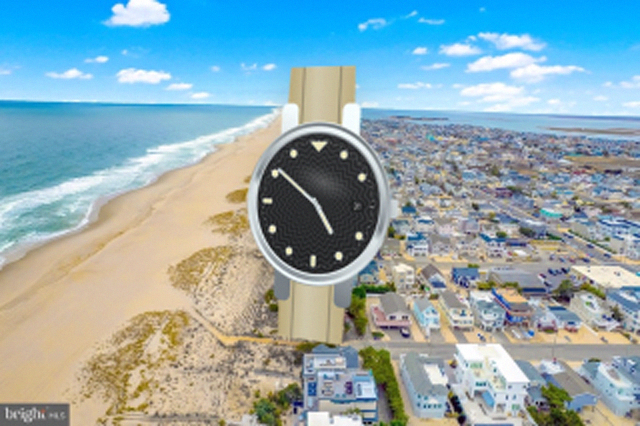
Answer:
4h51
